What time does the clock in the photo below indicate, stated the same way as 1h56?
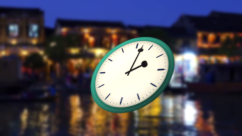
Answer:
2h02
